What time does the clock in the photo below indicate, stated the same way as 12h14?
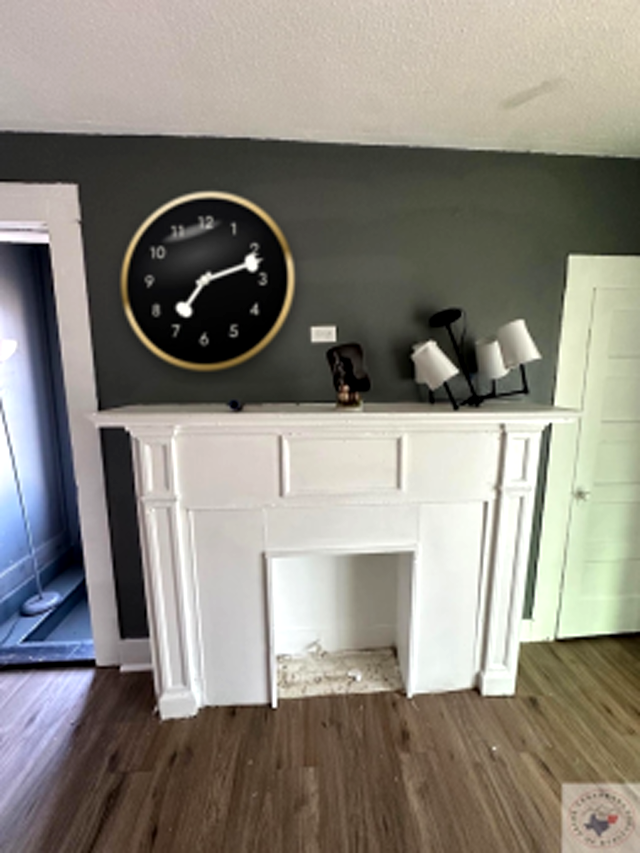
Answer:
7h12
